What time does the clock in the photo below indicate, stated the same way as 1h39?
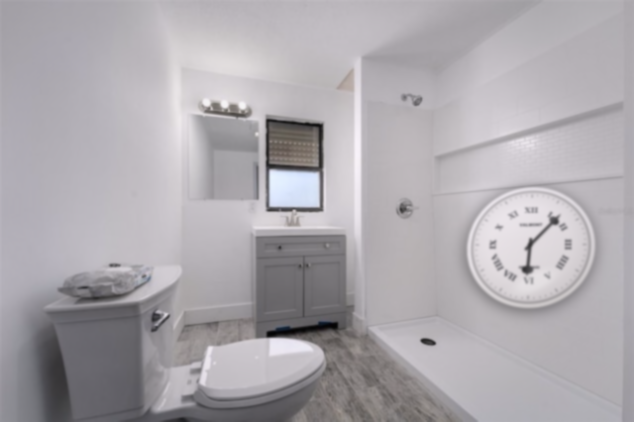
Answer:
6h07
